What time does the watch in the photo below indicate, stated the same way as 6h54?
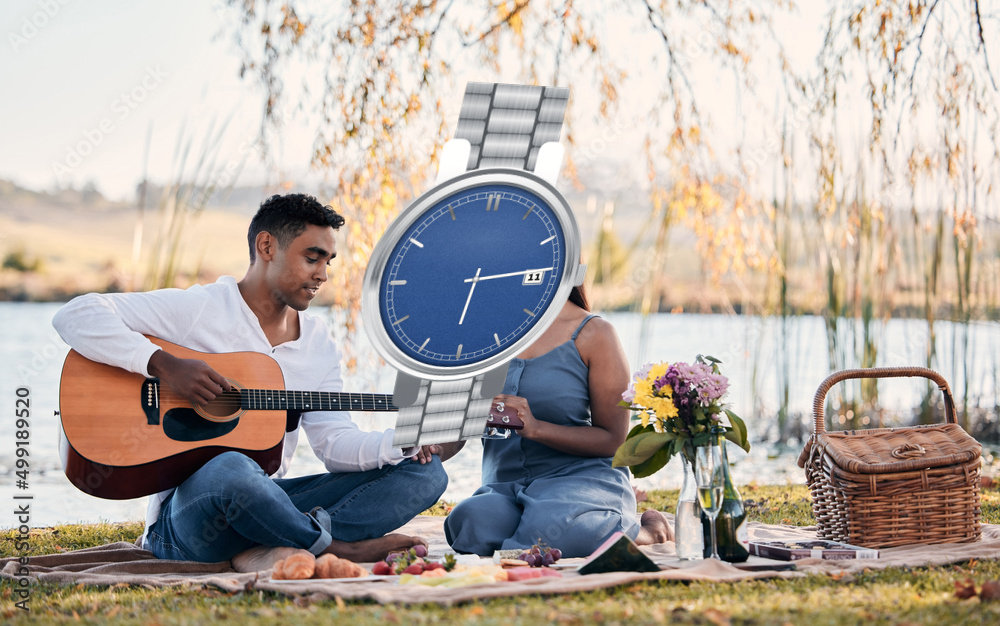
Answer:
6h14
